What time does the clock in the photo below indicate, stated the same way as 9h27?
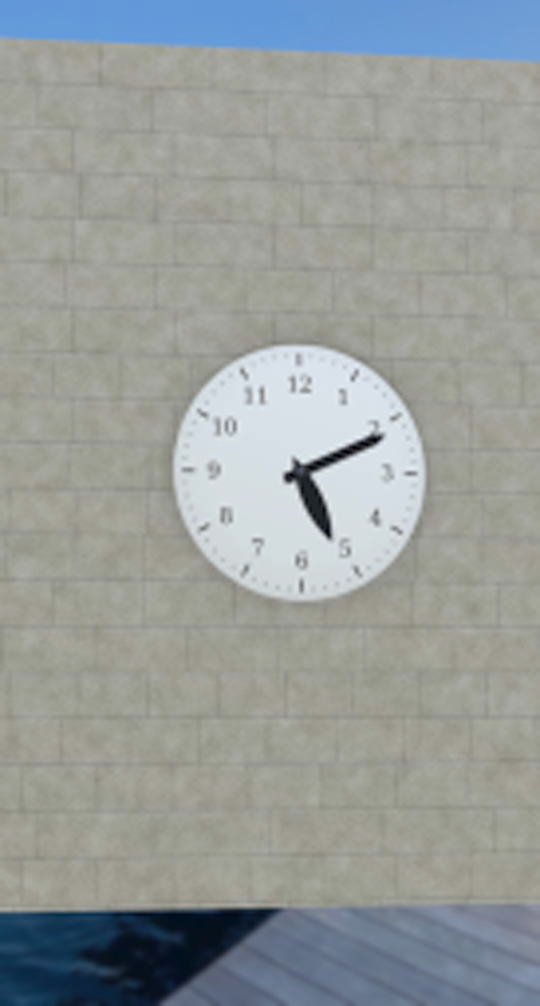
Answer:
5h11
